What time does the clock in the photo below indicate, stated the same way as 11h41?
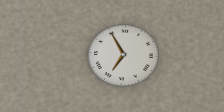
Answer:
6h55
